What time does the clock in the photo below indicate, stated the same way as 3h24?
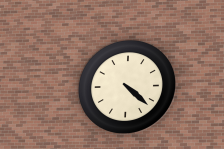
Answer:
4h22
